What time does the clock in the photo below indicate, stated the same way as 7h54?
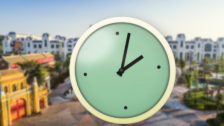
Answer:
2h03
